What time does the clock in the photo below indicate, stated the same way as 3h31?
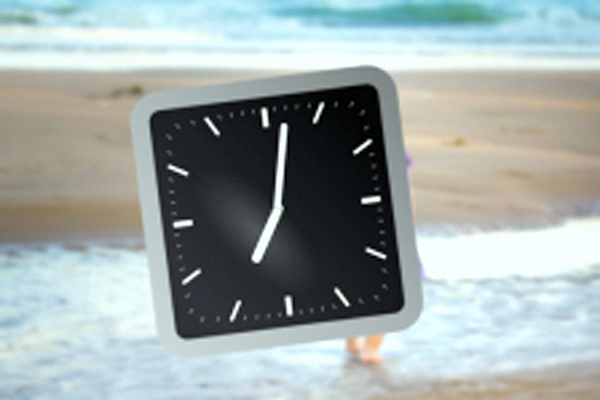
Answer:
7h02
